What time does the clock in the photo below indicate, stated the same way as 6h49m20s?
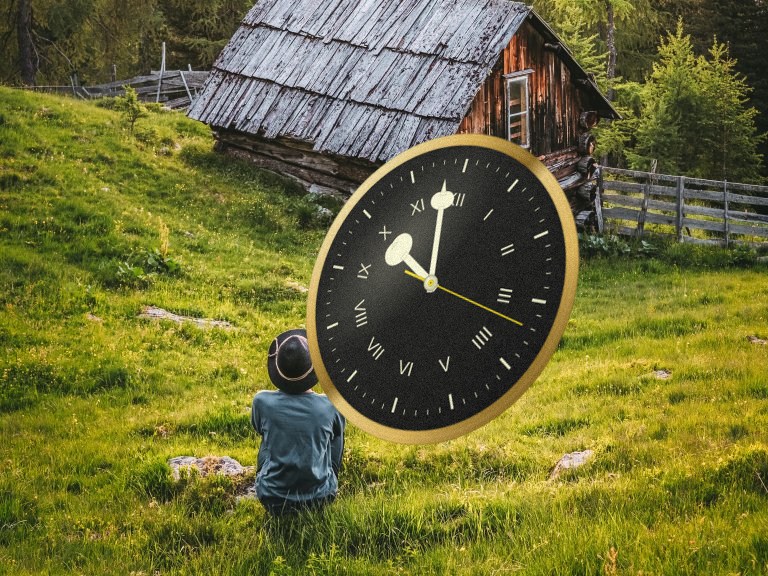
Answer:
9h58m17s
